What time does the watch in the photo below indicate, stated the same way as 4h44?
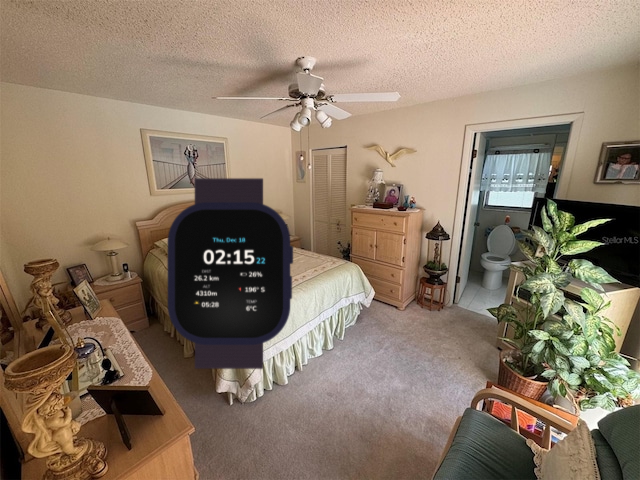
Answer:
2h15
